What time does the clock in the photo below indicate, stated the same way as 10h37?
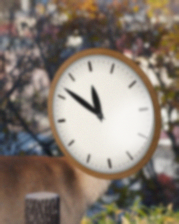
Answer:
11h52
